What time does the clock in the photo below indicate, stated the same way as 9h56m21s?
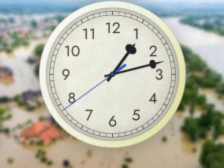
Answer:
1h12m39s
